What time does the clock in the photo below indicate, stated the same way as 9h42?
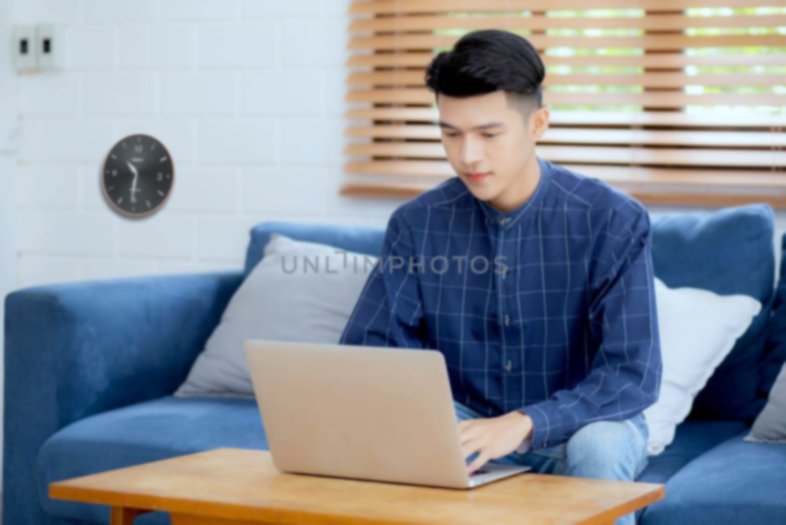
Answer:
10h31
